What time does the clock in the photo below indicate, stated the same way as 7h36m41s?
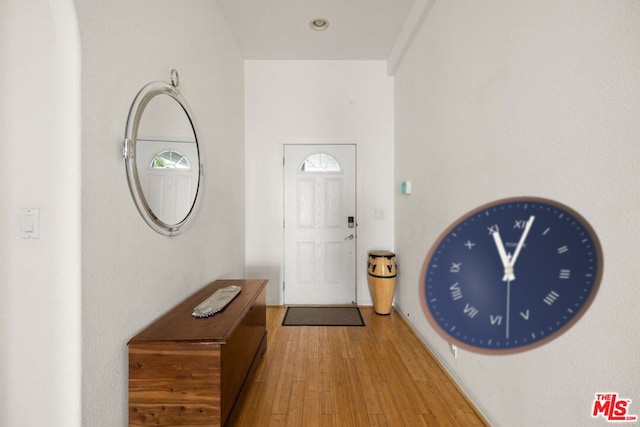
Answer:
11h01m28s
